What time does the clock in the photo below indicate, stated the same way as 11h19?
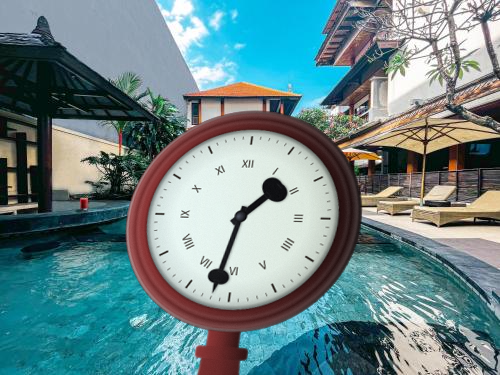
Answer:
1h32
